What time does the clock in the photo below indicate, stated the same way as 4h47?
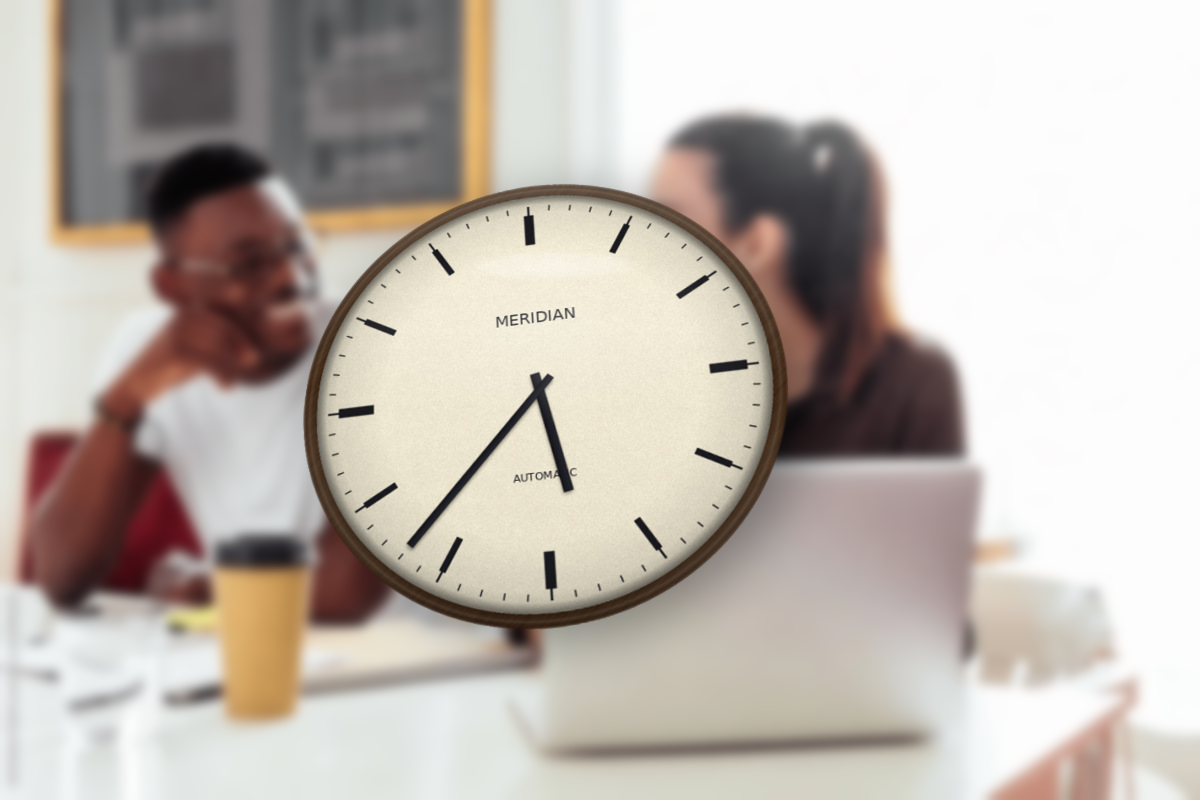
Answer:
5h37
